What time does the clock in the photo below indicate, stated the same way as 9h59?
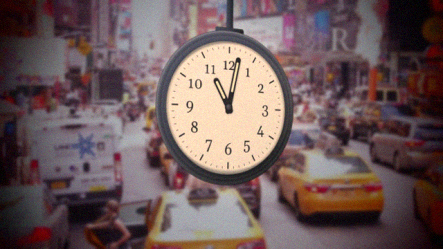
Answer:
11h02
